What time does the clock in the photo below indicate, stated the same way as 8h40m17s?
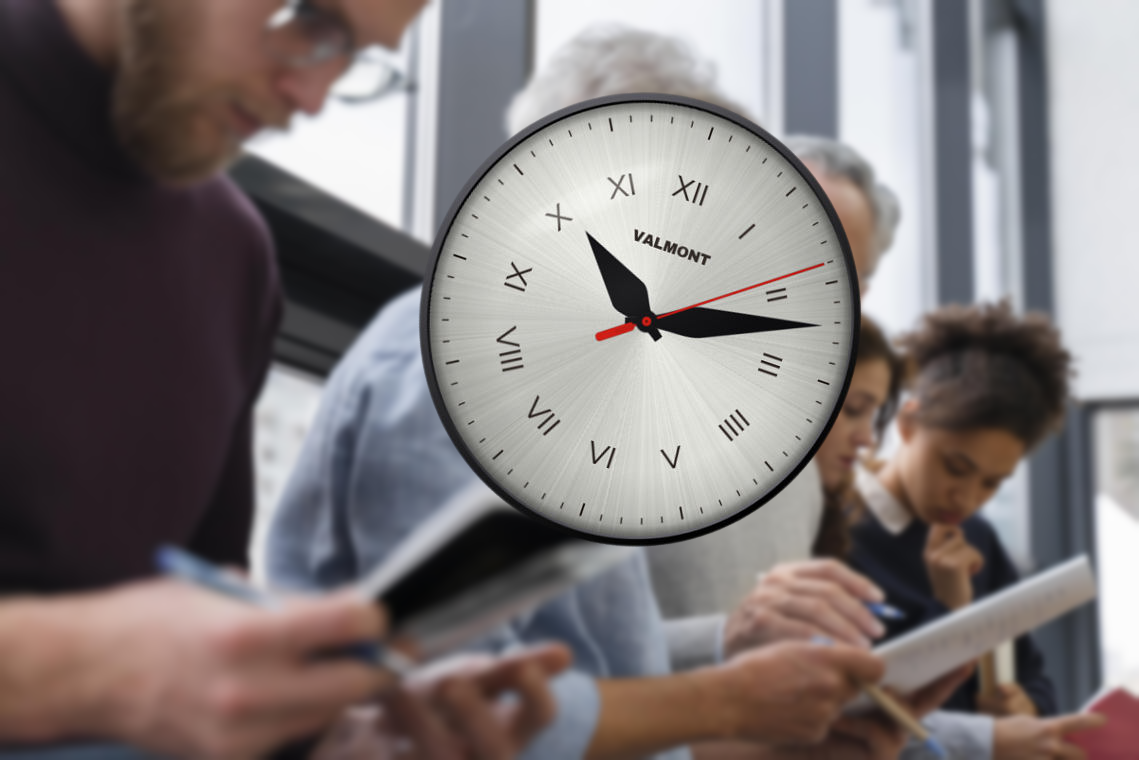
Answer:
10h12m09s
